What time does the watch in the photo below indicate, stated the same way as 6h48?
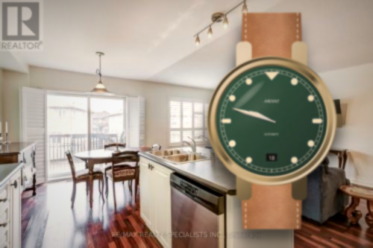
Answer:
9h48
